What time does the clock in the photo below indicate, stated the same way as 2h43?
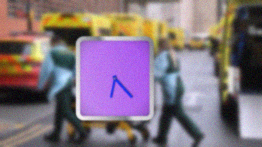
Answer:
6h23
